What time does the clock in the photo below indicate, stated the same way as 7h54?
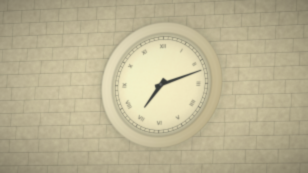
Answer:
7h12
